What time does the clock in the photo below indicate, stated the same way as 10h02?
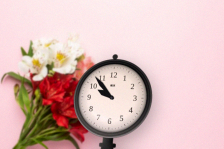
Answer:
9h53
